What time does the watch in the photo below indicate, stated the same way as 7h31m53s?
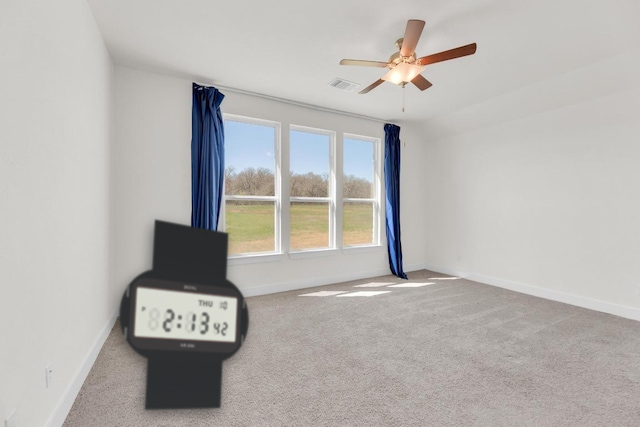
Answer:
2h13m42s
